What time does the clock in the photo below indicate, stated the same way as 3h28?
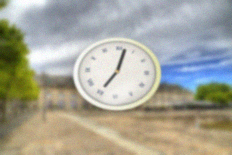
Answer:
7h02
